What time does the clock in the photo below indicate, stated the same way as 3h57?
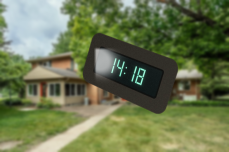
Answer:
14h18
